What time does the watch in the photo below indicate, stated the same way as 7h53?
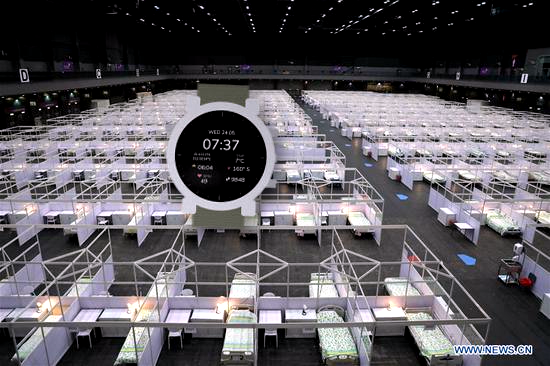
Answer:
7h37
